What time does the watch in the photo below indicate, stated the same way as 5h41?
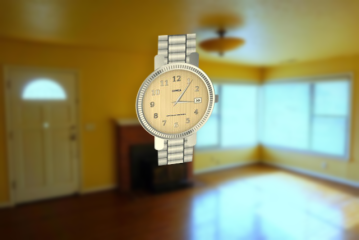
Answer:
3h06
